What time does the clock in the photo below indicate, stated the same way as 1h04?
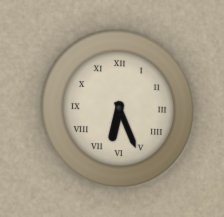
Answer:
6h26
